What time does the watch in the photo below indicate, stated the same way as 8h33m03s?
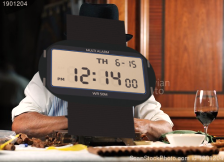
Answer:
12h14m00s
